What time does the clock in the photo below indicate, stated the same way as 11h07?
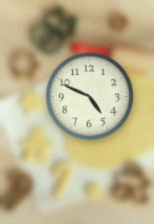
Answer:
4h49
